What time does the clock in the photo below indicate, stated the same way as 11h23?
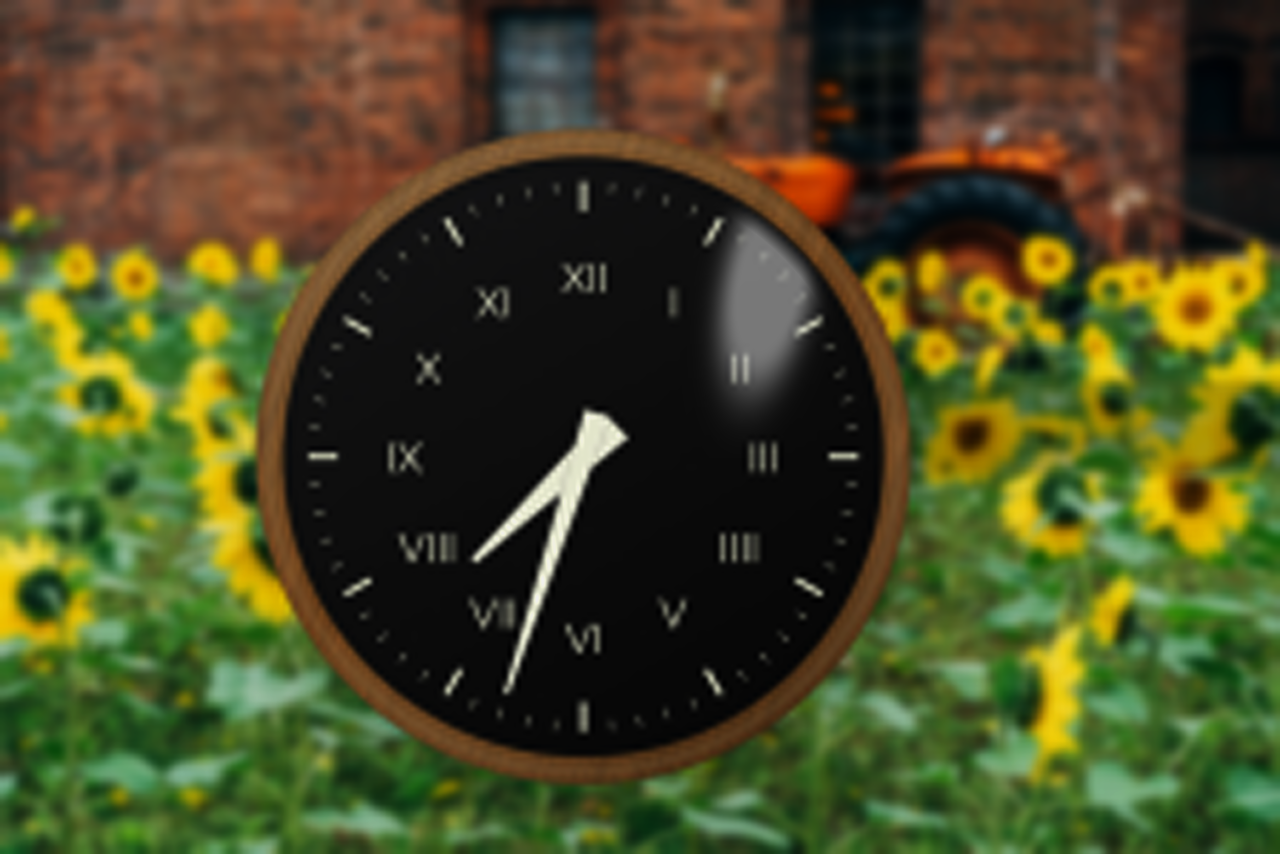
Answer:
7h33
